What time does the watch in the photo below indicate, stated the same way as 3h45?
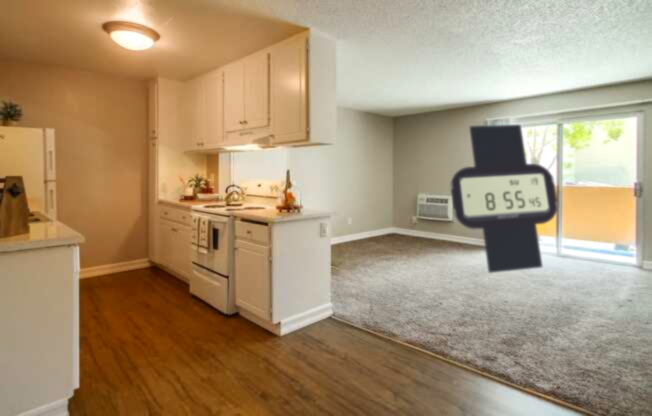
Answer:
8h55
